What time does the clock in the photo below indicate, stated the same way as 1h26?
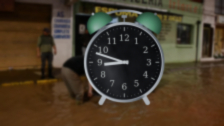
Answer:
8h48
